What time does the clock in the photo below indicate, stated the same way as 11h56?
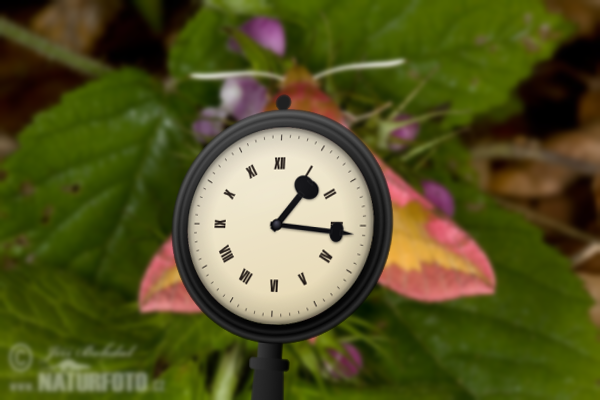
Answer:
1h16
